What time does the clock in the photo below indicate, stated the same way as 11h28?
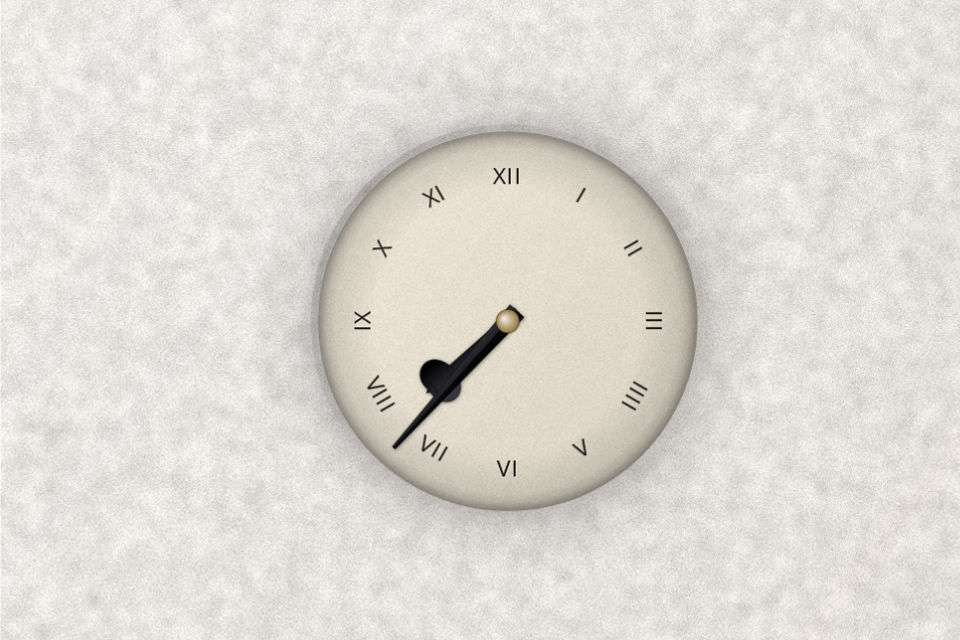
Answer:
7h37
